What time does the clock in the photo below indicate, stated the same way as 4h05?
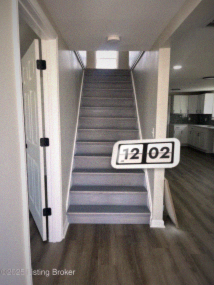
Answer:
12h02
